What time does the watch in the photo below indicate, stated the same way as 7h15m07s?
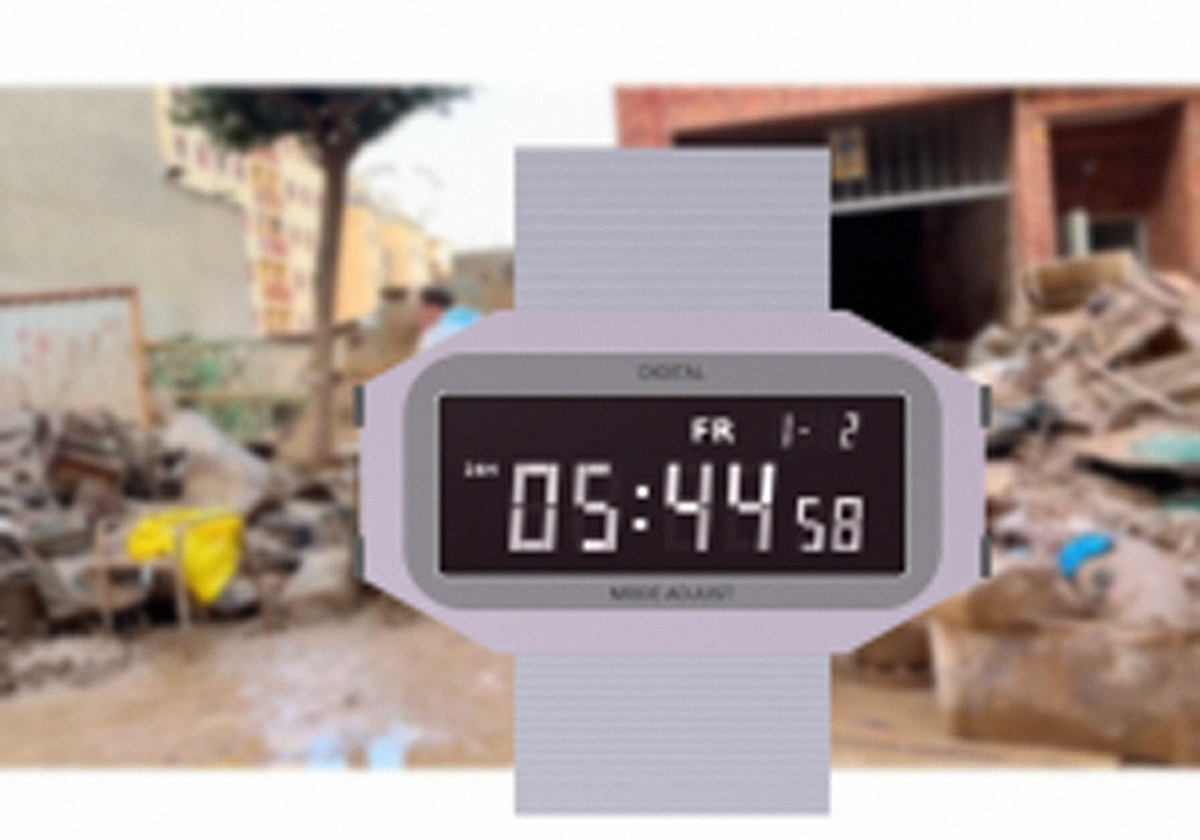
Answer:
5h44m58s
